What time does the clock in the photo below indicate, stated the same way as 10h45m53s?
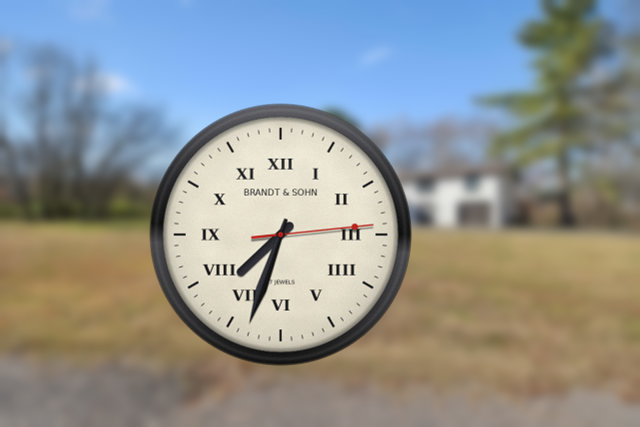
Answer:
7h33m14s
